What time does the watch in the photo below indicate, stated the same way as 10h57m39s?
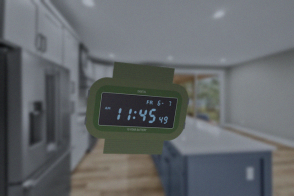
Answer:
11h45m49s
